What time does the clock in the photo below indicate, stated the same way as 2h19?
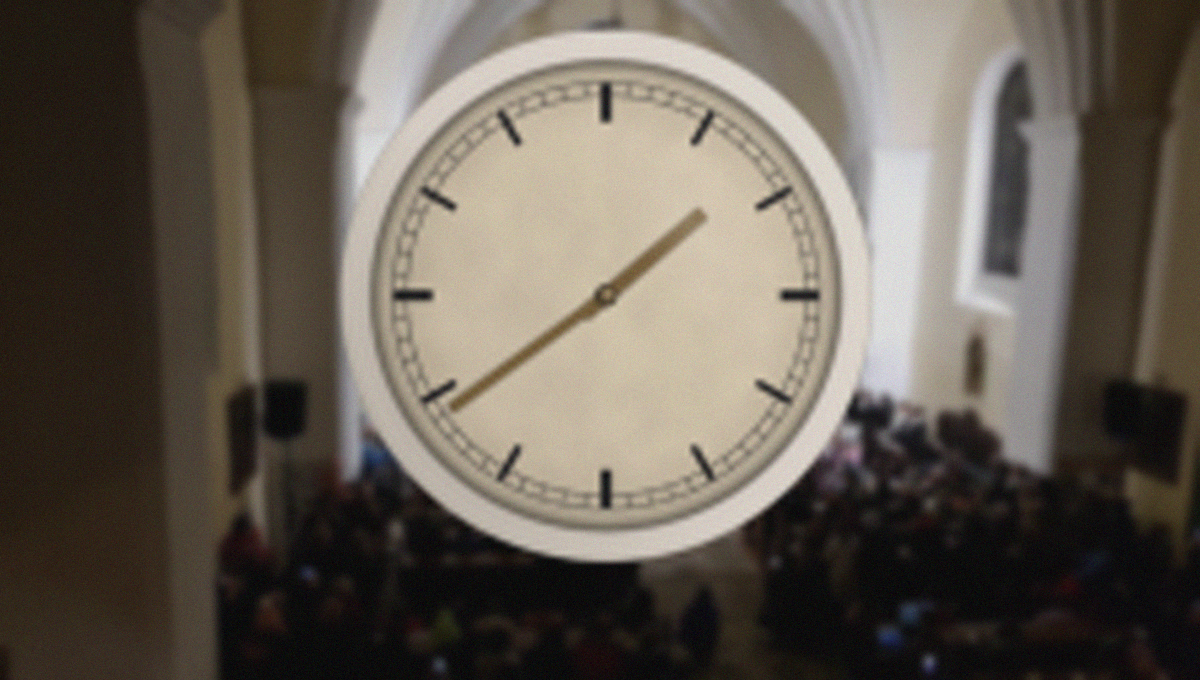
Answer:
1h39
